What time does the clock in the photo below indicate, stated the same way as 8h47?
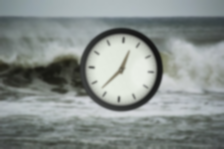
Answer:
12h37
